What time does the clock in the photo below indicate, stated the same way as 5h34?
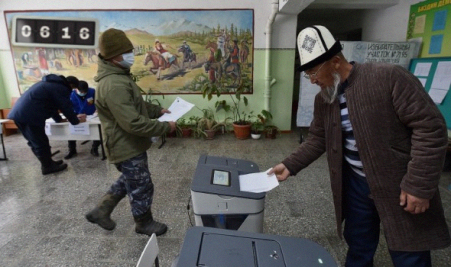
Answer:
6h16
